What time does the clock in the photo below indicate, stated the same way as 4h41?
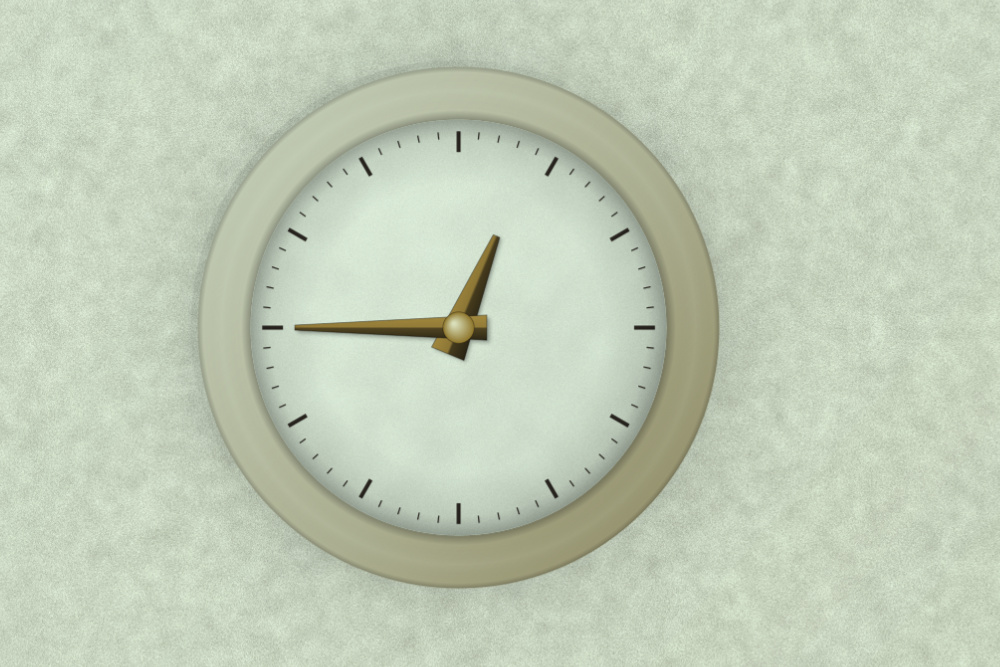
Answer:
12h45
